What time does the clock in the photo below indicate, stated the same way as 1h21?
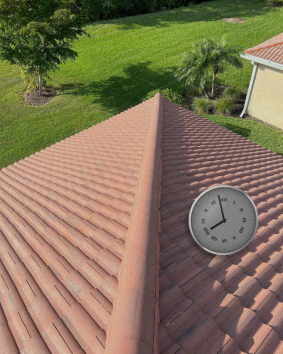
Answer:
7h58
